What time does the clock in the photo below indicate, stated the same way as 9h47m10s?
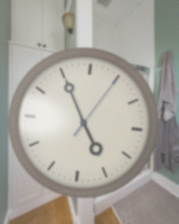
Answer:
4h55m05s
